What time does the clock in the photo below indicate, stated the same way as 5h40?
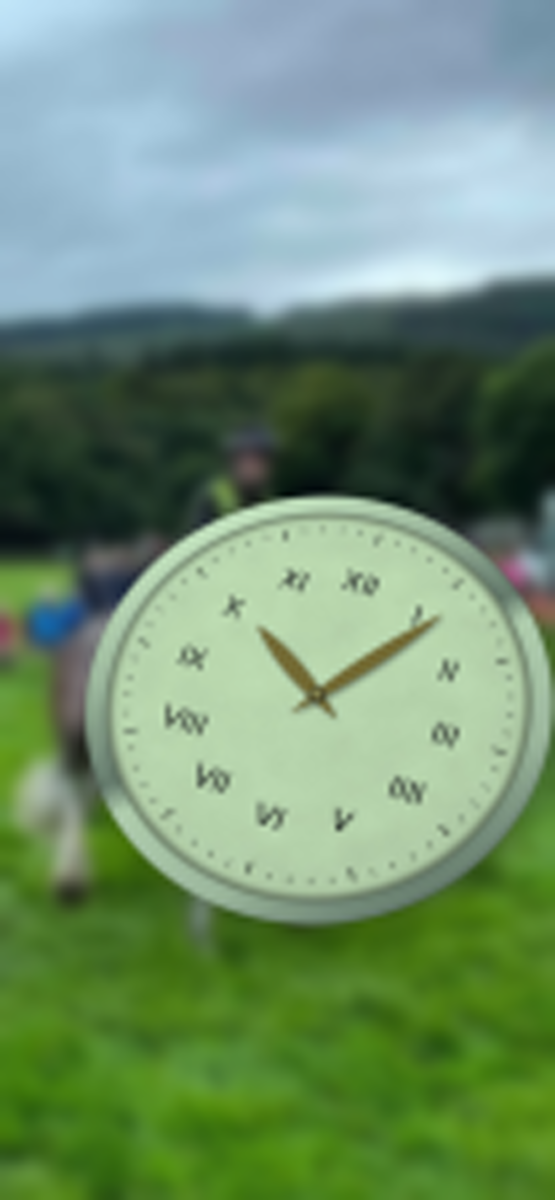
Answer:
10h06
